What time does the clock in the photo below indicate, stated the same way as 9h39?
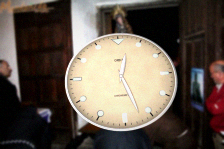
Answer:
12h27
